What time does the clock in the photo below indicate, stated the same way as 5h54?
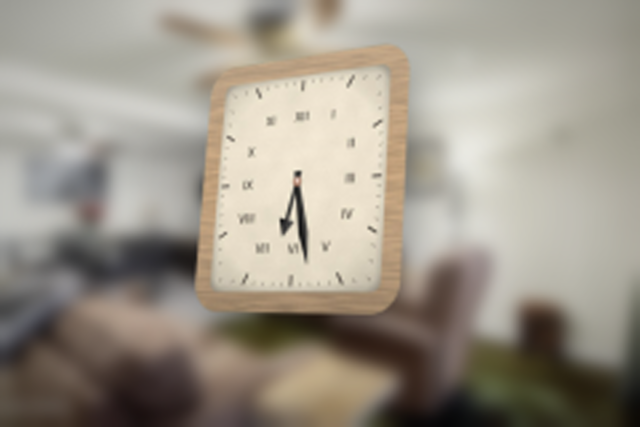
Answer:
6h28
